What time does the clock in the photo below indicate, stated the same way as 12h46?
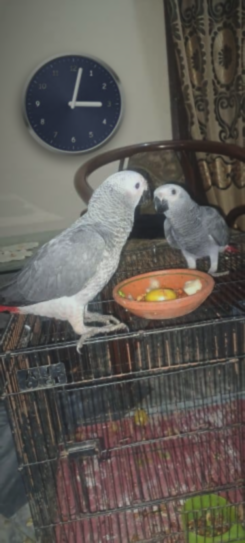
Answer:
3h02
